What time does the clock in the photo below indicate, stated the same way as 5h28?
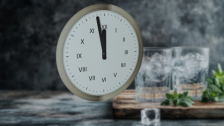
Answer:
11h58
